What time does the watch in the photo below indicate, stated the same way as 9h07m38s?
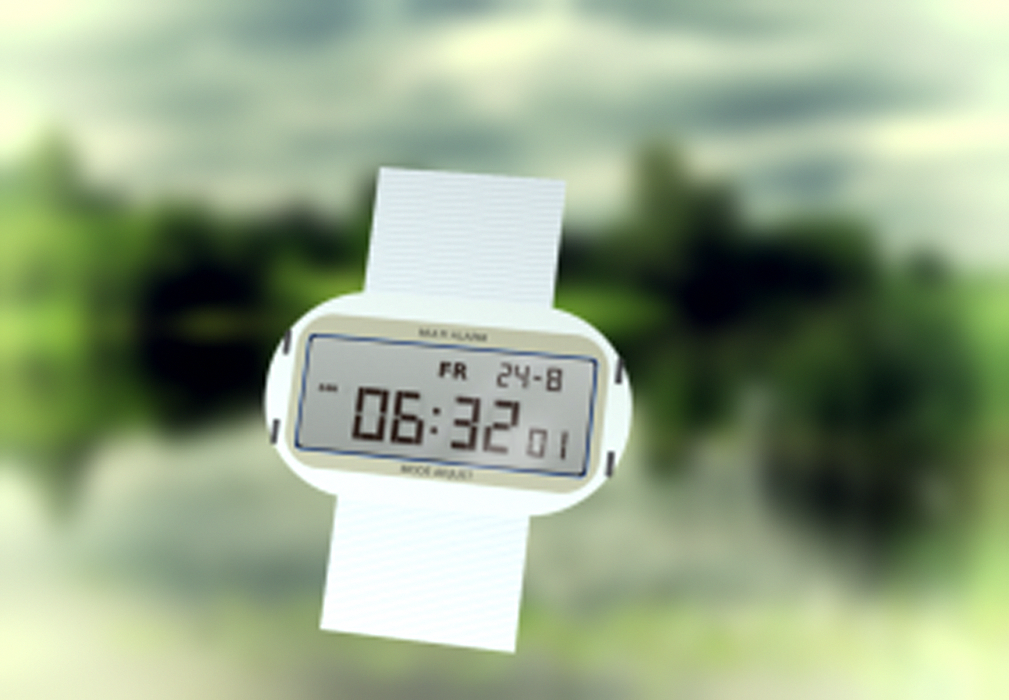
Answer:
6h32m01s
